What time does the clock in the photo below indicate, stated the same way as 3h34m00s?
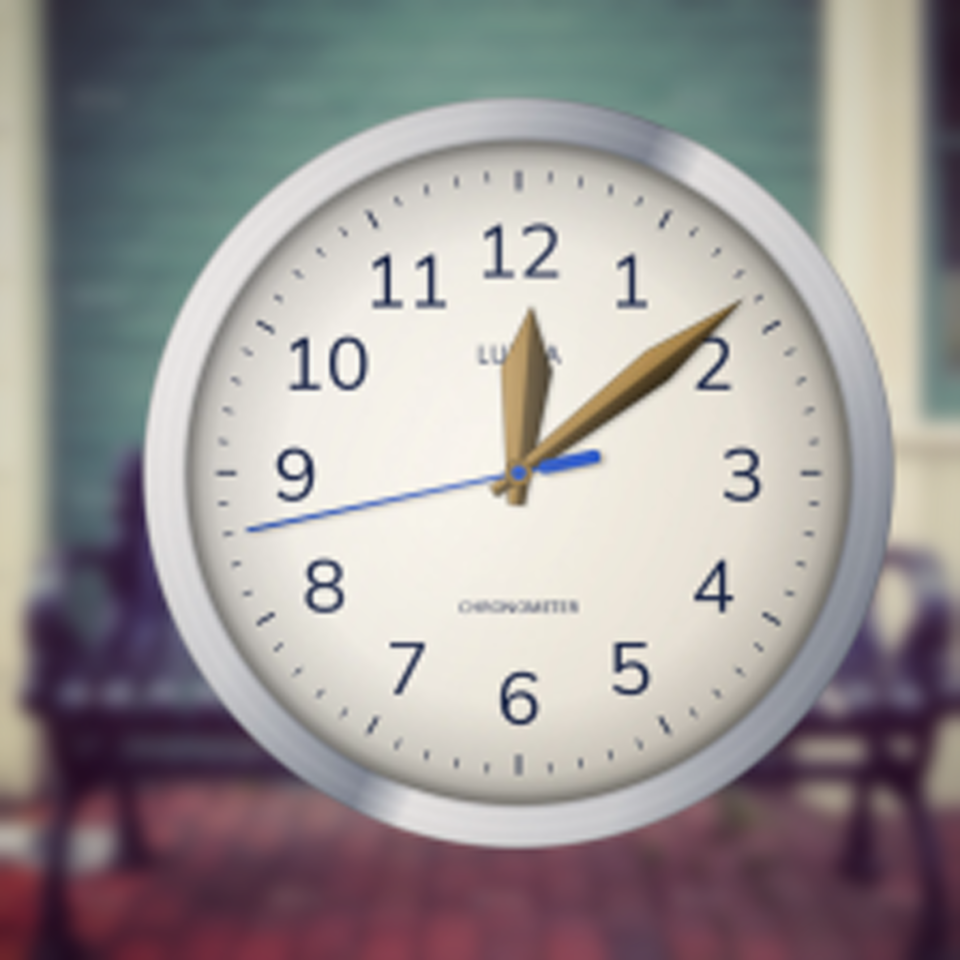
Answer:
12h08m43s
